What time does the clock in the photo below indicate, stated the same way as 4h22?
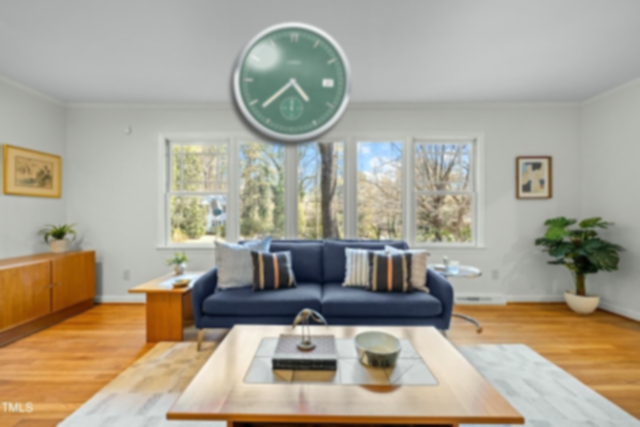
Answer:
4h38
